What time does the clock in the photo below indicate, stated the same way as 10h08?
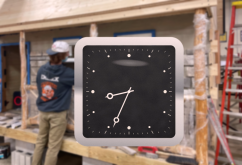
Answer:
8h34
